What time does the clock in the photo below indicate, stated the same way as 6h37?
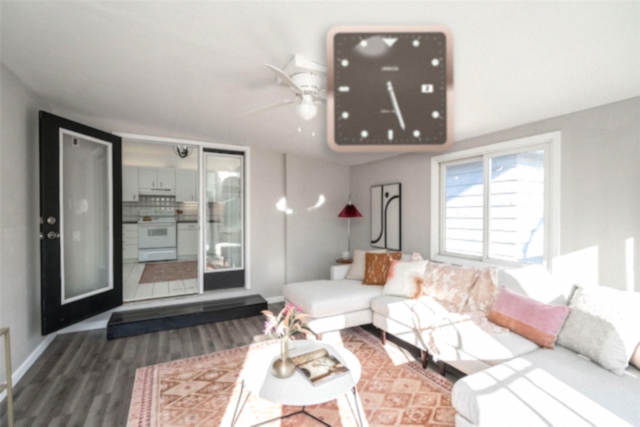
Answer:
5h27
